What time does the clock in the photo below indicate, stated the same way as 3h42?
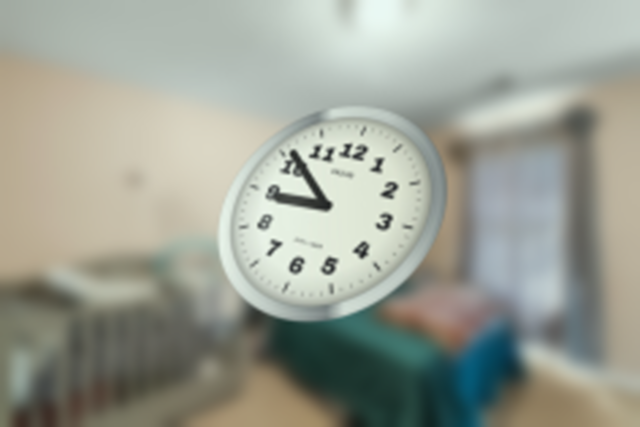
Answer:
8h51
